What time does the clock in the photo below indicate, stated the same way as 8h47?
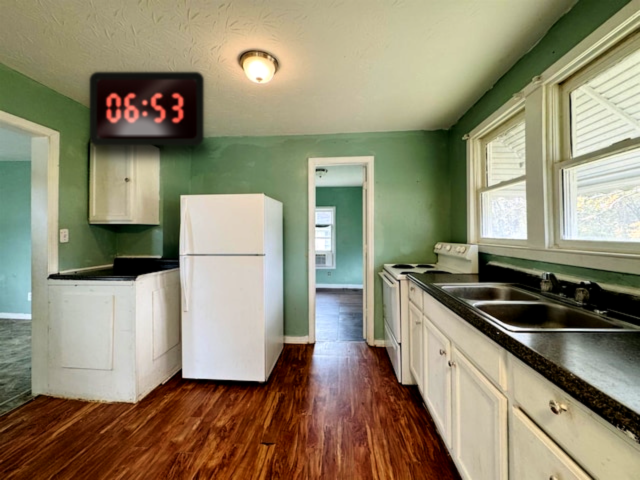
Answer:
6h53
